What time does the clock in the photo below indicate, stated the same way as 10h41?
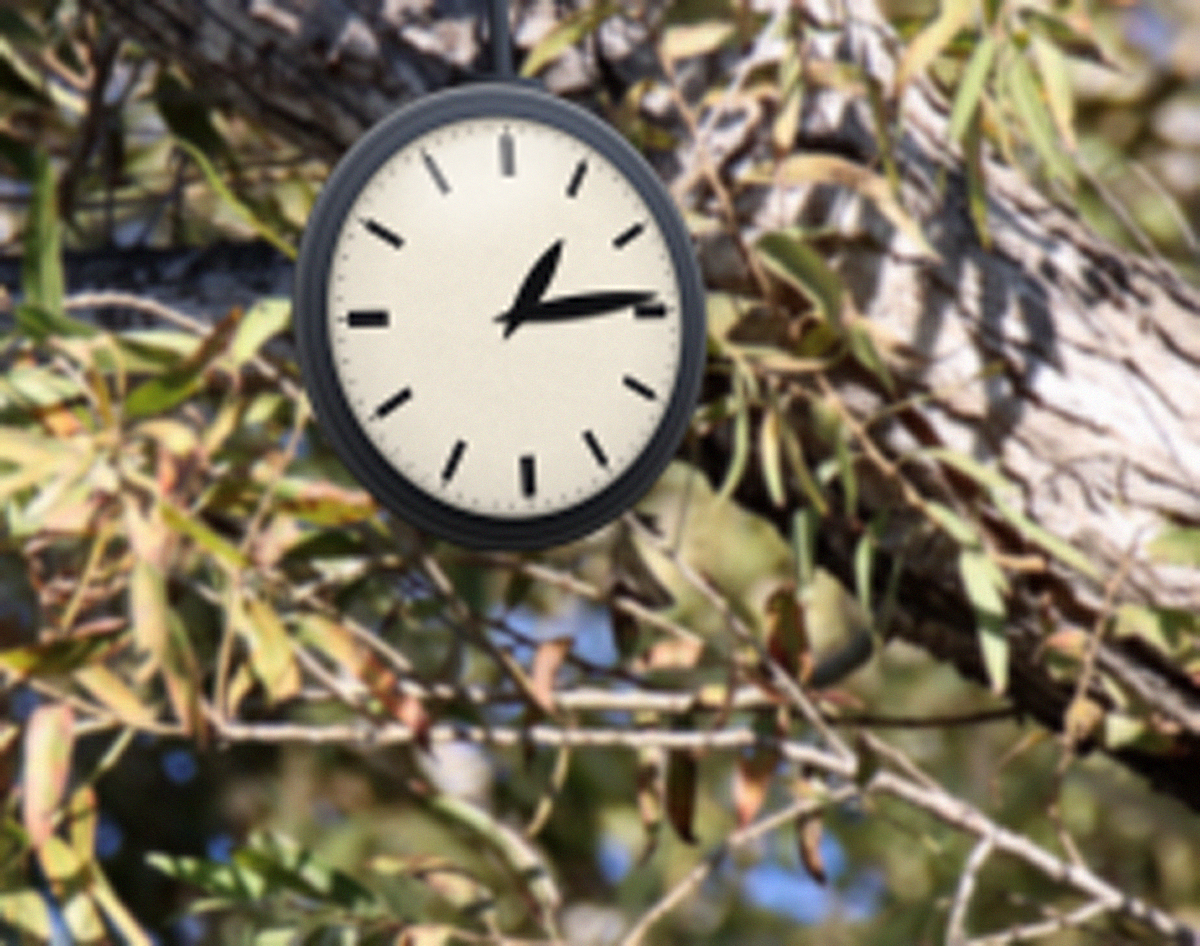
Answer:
1h14
